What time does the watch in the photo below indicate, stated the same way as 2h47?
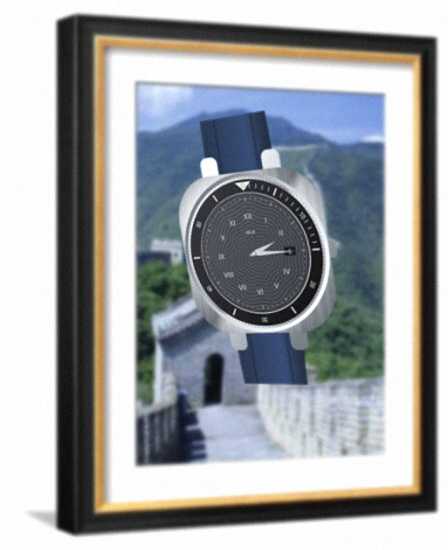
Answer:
2h15
